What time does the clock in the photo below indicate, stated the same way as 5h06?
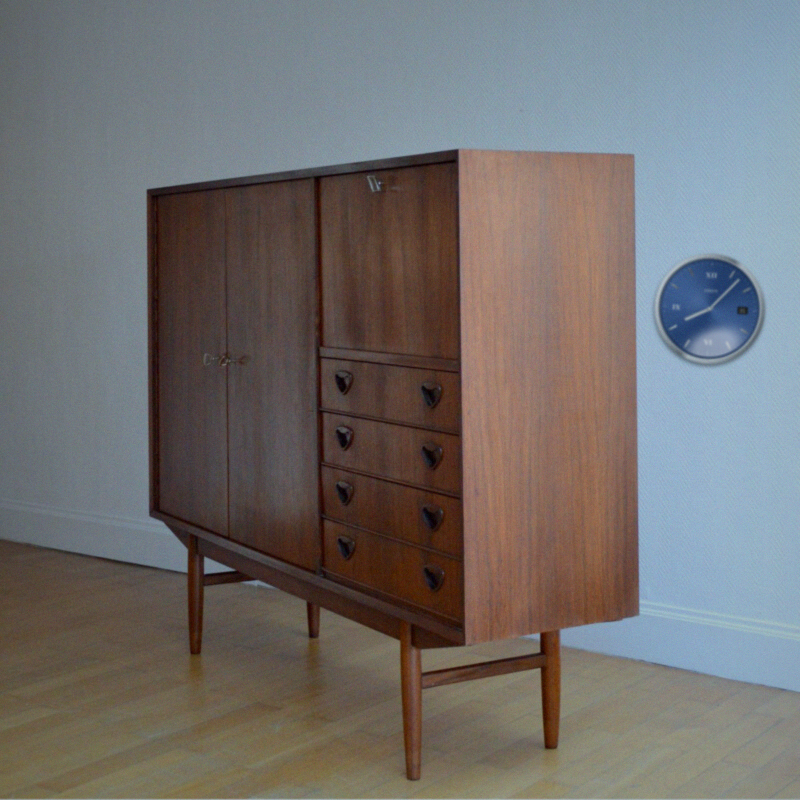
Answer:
8h07
